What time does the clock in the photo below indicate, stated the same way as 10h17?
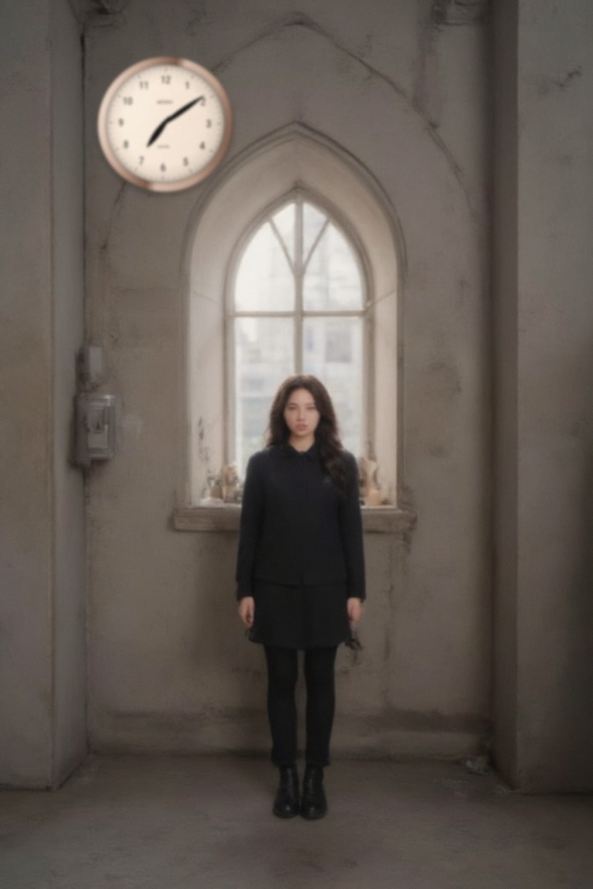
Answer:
7h09
